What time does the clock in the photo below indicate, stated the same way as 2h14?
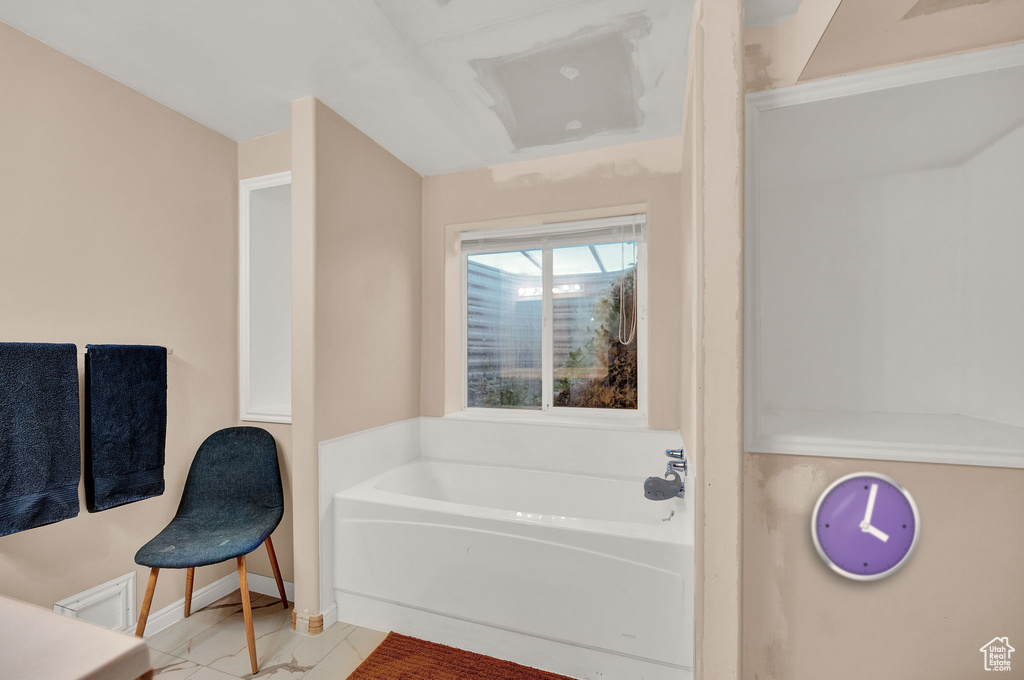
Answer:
4h02
